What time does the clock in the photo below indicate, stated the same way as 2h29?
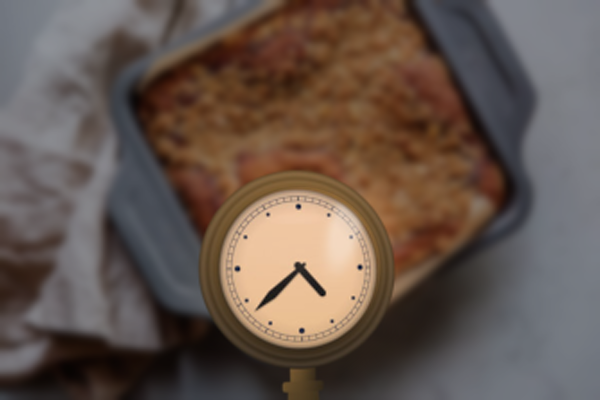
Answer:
4h38
